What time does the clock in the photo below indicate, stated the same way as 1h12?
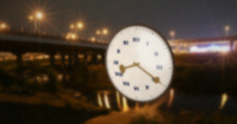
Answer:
8h20
